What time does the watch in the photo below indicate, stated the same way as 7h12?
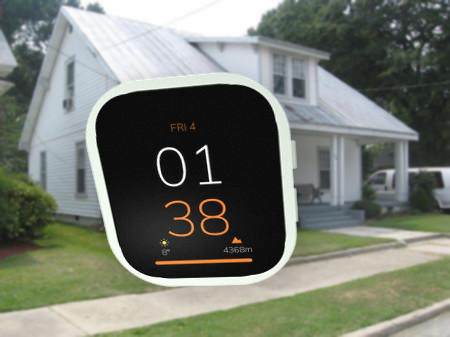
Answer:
1h38
